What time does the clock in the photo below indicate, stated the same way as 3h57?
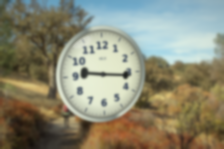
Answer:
9h16
